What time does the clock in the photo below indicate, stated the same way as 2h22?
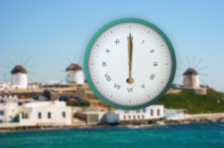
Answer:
6h00
